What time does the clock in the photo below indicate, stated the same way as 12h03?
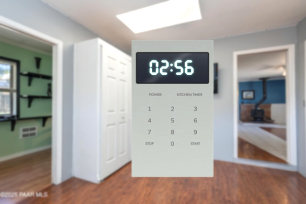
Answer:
2h56
